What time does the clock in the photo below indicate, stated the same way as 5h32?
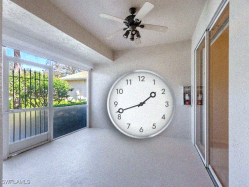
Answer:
1h42
